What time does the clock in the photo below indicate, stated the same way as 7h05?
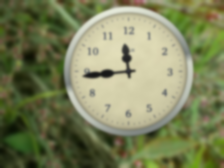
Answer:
11h44
